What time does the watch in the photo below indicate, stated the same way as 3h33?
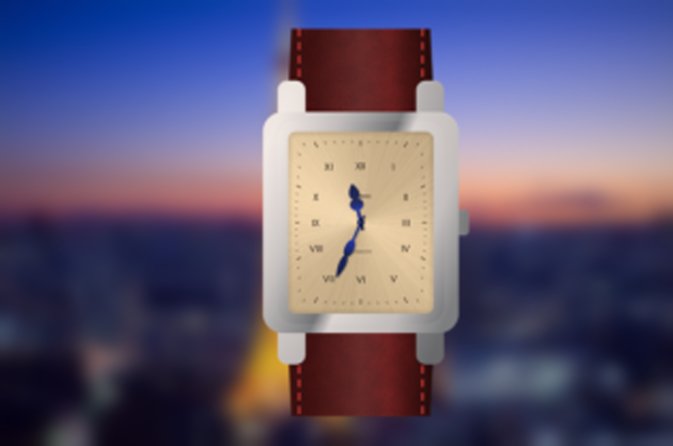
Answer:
11h34
